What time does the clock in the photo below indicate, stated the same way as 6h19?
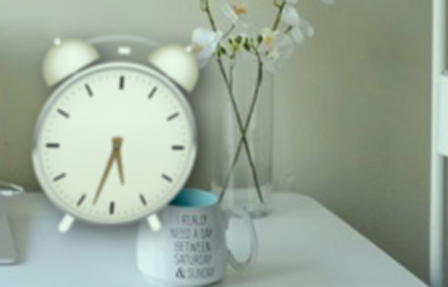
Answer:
5h33
